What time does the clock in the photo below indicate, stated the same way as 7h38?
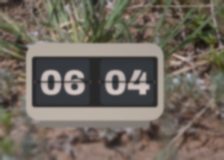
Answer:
6h04
